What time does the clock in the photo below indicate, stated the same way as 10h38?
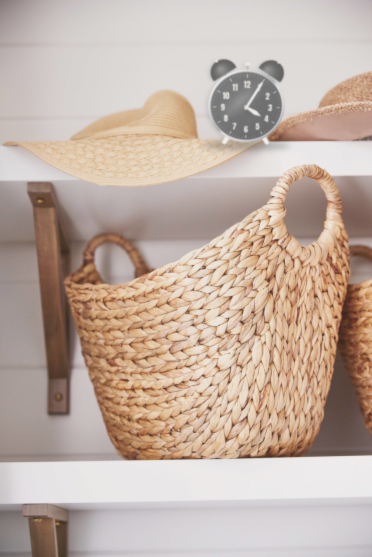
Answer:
4h05
